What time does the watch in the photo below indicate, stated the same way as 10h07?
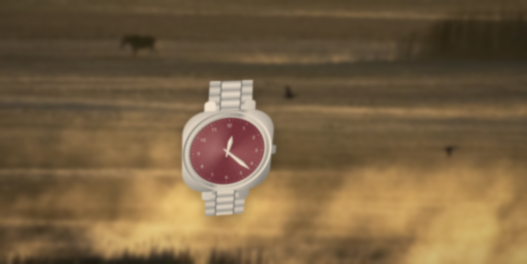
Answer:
12h22
